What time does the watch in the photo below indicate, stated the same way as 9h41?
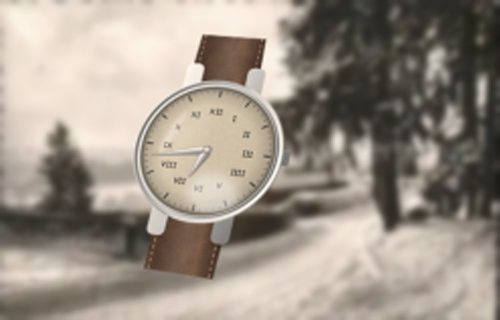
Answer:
6h43
